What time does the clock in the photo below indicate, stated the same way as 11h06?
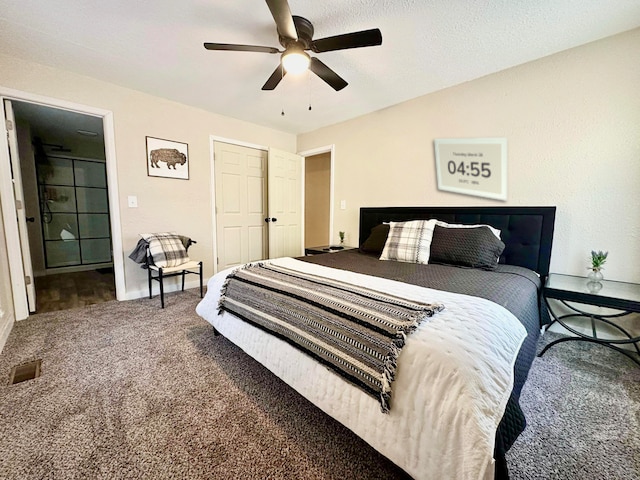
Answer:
4h55
